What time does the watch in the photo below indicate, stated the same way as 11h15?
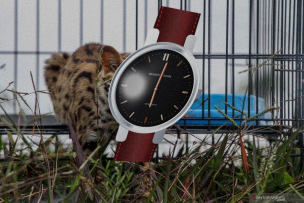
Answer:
6h01
